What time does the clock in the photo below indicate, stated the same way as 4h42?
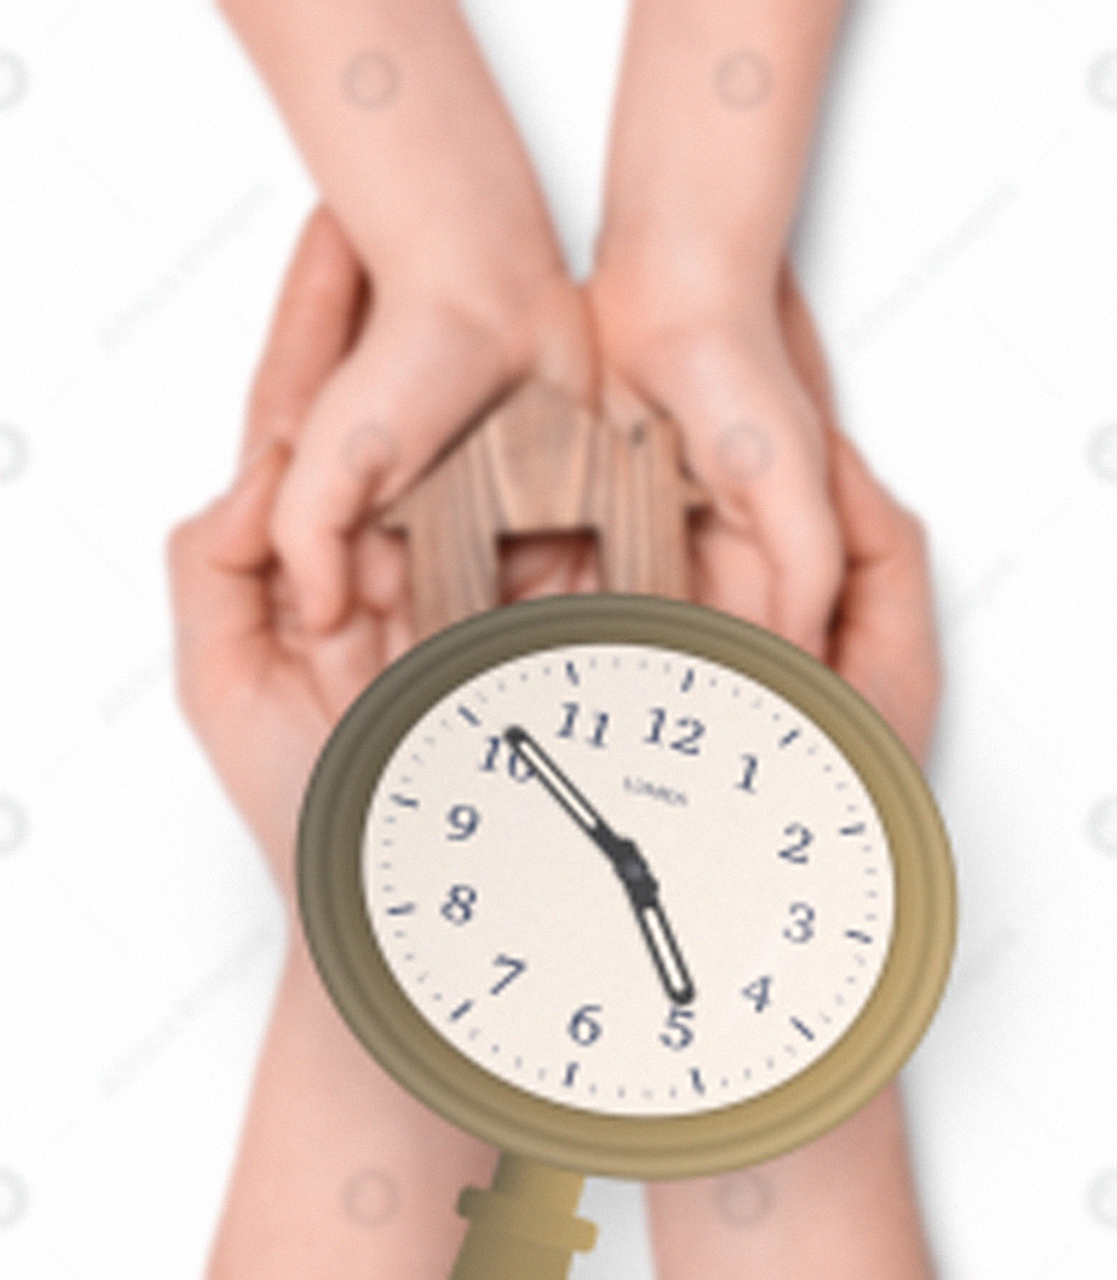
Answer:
4h51
